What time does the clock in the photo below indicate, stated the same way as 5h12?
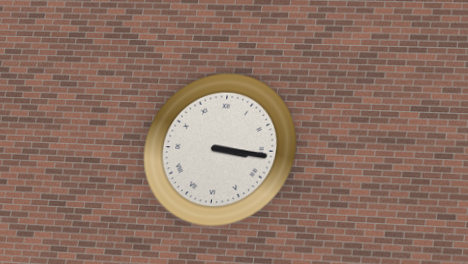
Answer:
3h16
